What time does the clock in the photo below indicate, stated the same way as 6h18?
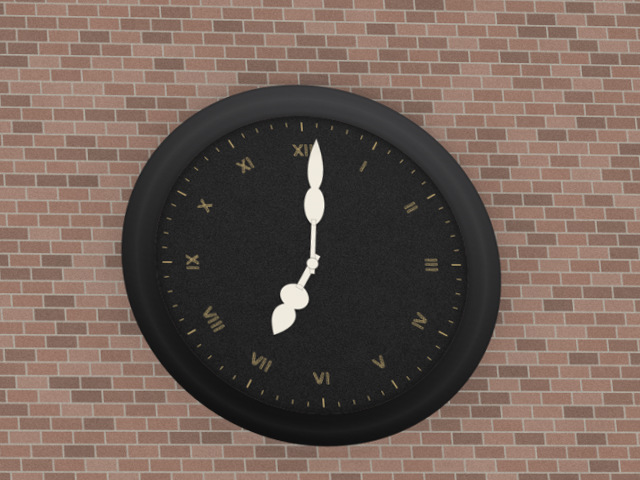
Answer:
7h01
